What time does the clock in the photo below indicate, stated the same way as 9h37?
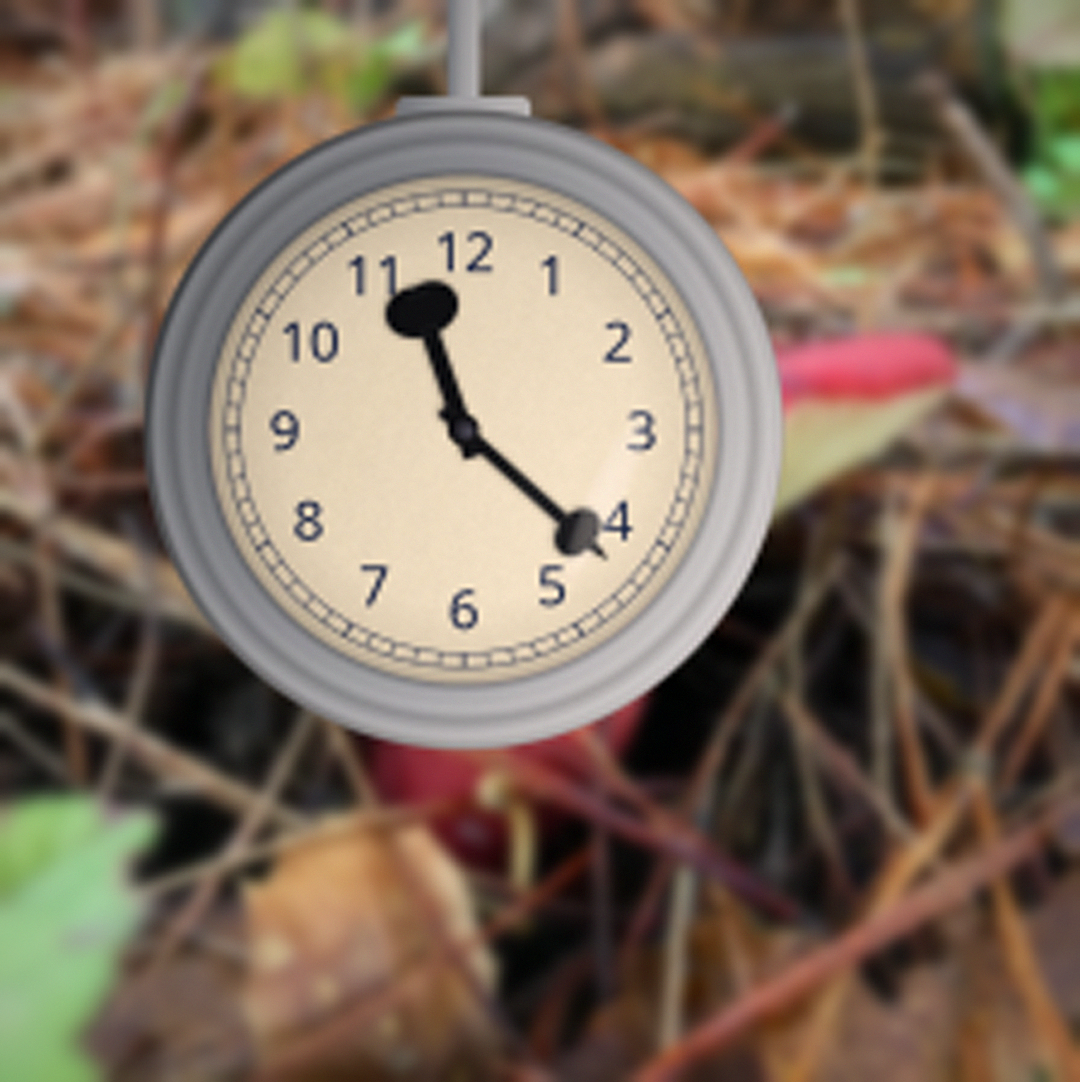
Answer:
11h22
